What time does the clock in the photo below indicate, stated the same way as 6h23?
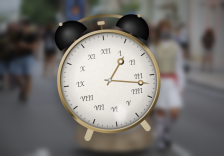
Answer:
1h17
